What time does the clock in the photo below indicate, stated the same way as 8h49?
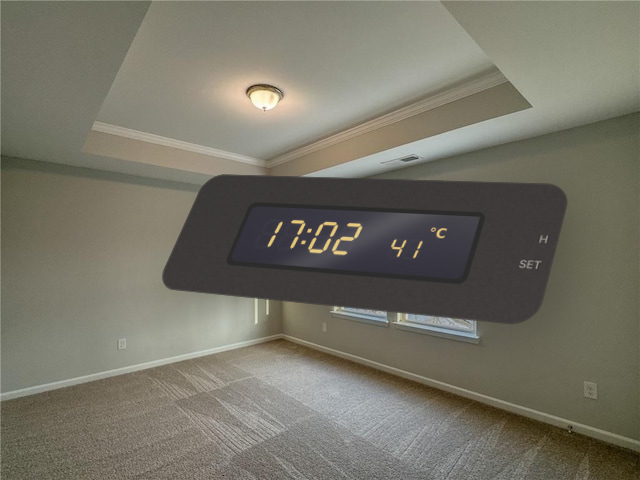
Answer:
17h02
